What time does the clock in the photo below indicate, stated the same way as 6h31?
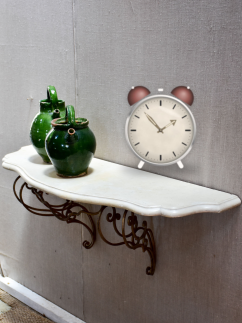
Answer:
1h53
